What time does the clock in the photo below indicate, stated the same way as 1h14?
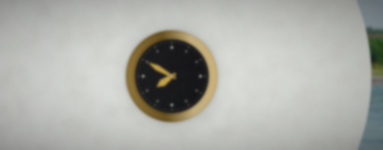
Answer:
7h50
